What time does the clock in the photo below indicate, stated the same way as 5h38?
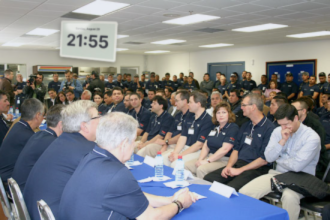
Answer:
21h55
